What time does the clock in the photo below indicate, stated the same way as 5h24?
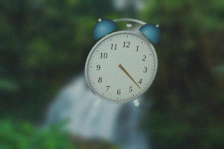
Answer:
4h22
